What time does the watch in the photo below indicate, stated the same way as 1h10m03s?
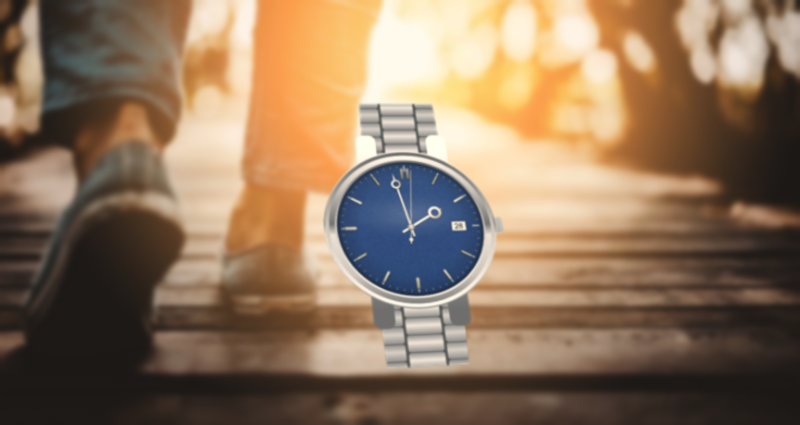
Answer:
1h58m01s
